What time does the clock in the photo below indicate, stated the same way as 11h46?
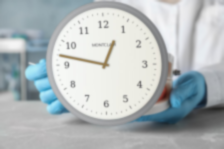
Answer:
12h47
